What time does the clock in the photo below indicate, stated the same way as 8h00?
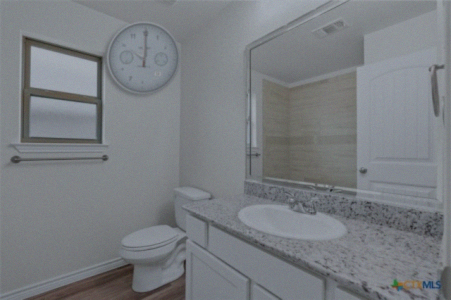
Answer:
10h00
